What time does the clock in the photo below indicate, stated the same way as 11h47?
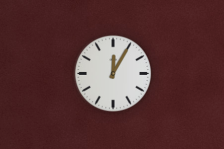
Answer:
12h05
